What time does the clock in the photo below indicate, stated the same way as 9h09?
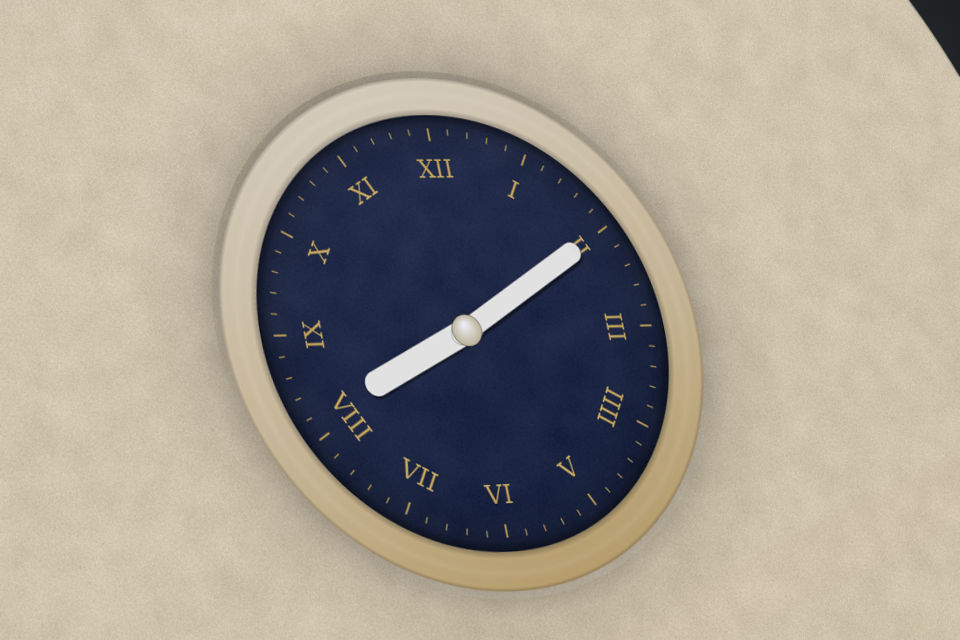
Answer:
8h10
